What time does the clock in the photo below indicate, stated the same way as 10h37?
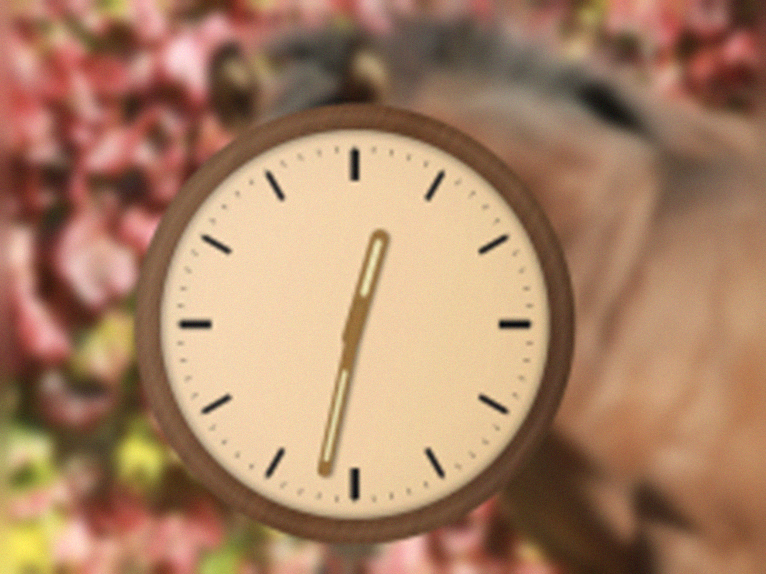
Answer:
12h32
